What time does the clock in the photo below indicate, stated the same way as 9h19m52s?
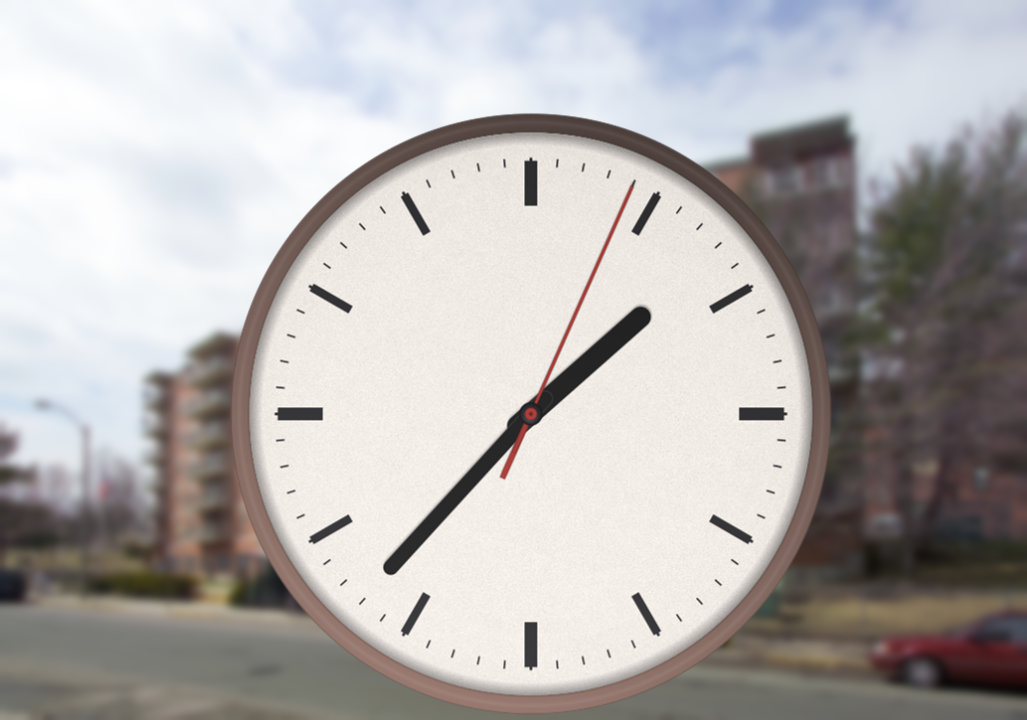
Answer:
1h37m04s
